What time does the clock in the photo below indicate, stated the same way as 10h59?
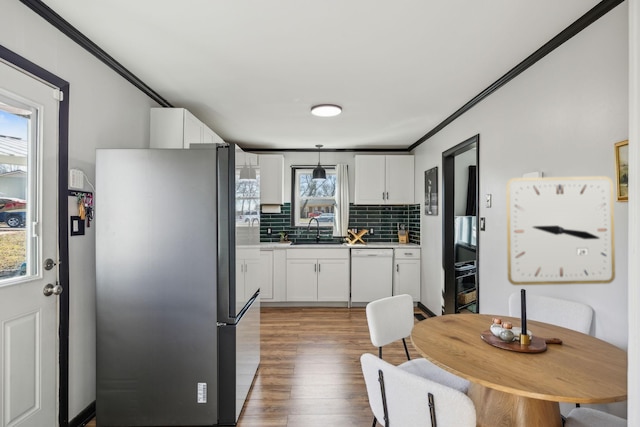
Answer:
9h17
